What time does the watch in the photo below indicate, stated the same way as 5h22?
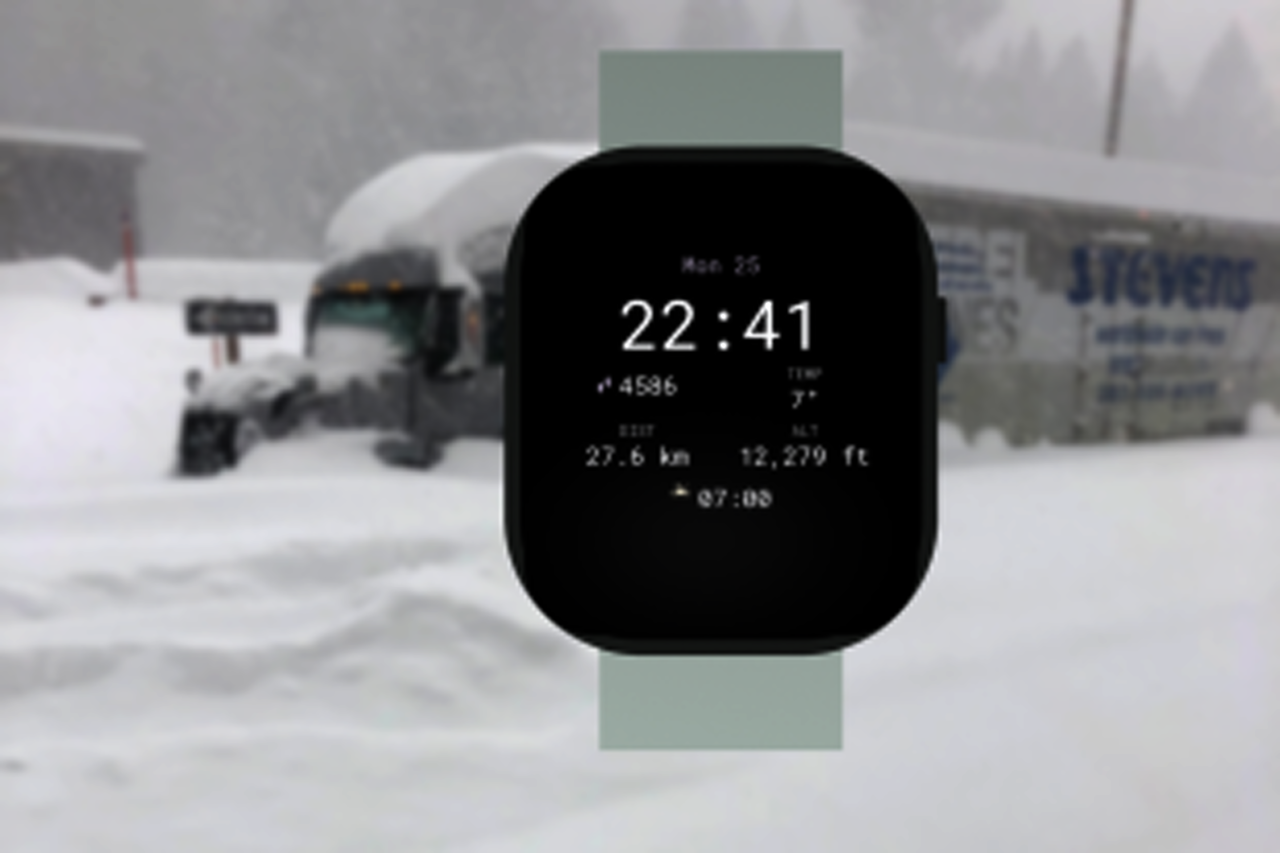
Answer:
22h41
